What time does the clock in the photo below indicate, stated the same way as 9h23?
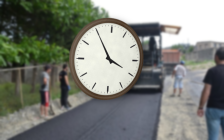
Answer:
3h55
